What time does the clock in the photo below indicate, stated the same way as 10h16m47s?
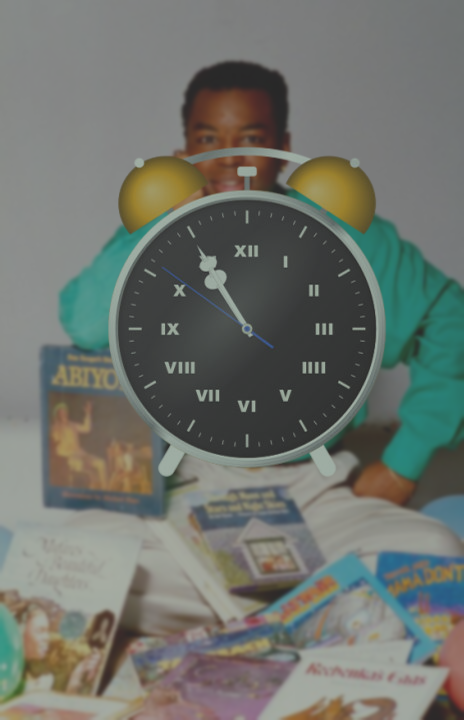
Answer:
10h54m51s
